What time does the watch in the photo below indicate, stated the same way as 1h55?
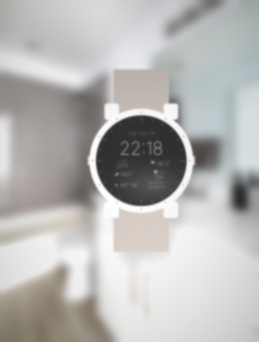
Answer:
22h18
